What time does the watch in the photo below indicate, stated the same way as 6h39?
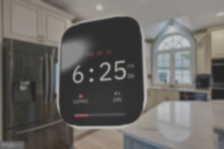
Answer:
6h25
